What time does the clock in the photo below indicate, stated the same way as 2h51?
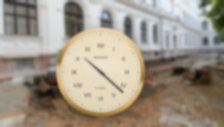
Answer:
10h22
